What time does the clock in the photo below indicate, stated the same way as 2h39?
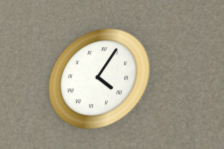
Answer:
4h04
